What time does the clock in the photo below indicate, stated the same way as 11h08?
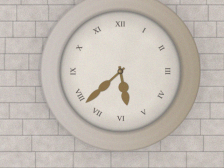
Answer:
5h38
